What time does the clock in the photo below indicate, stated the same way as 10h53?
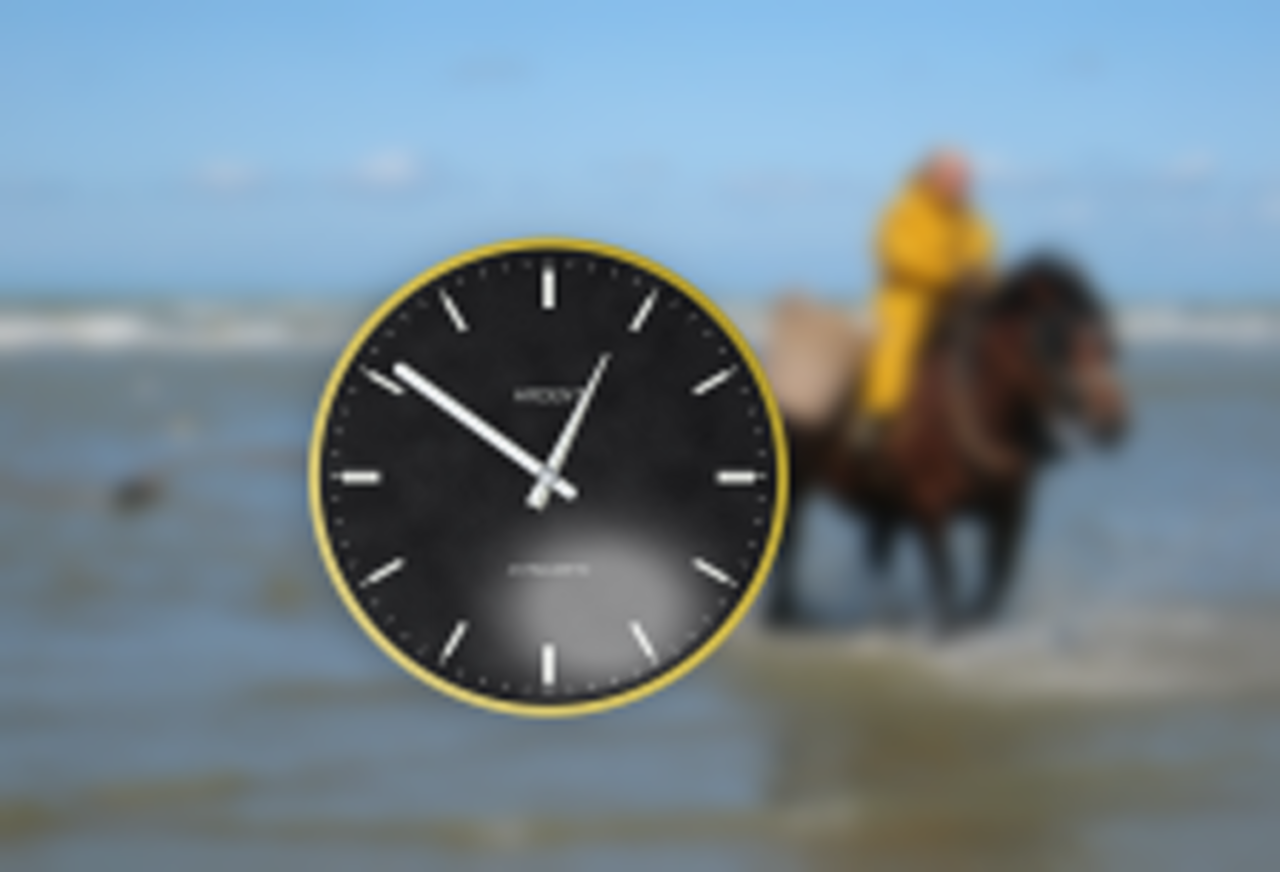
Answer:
12h51
